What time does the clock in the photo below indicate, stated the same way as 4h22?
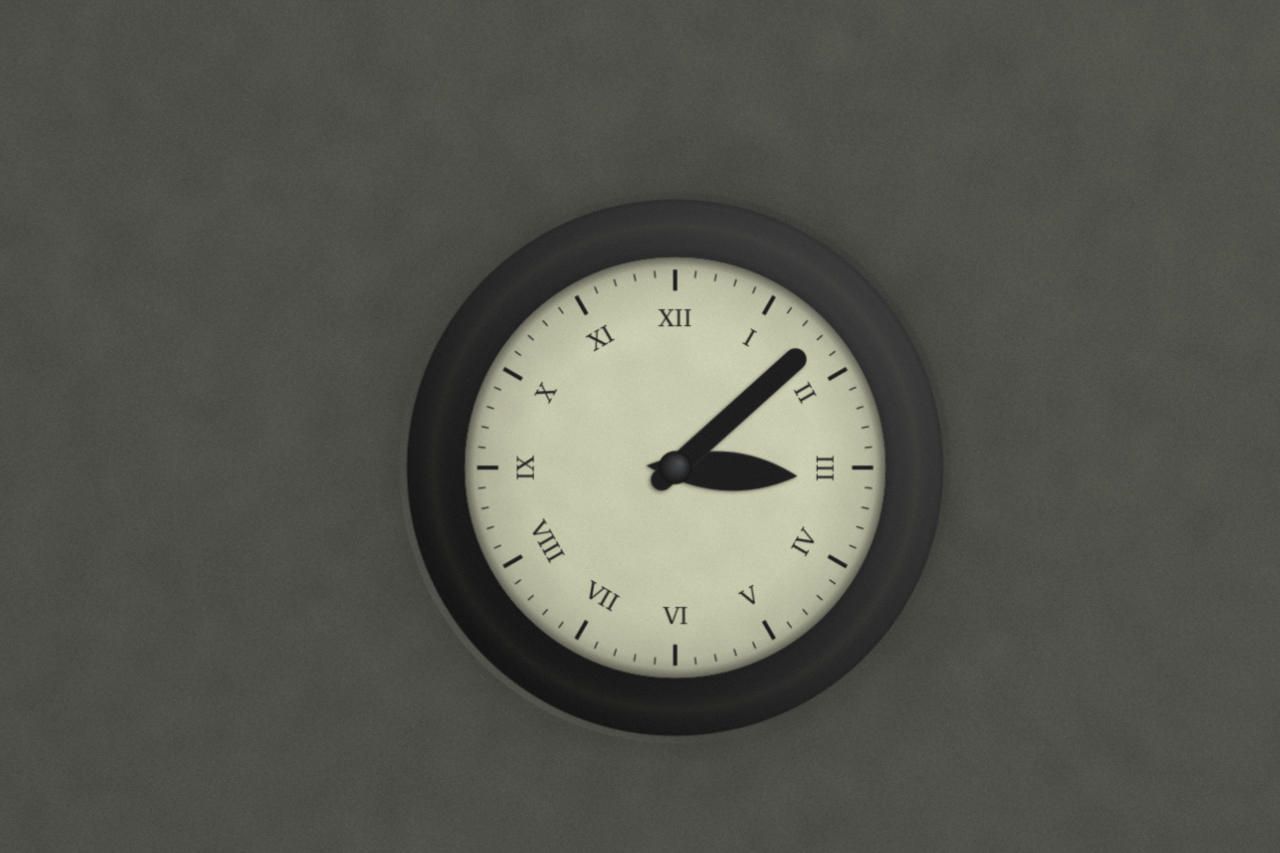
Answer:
3h08
